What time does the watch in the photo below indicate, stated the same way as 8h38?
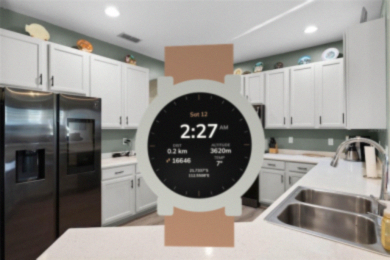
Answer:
2h27
